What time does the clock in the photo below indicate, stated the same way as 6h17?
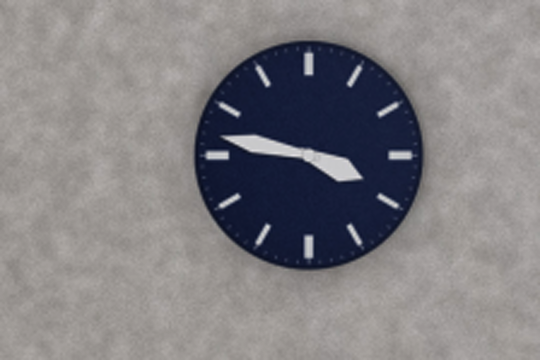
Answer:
3h47
